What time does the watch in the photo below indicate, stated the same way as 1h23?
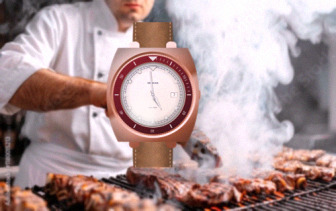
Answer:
4h59
